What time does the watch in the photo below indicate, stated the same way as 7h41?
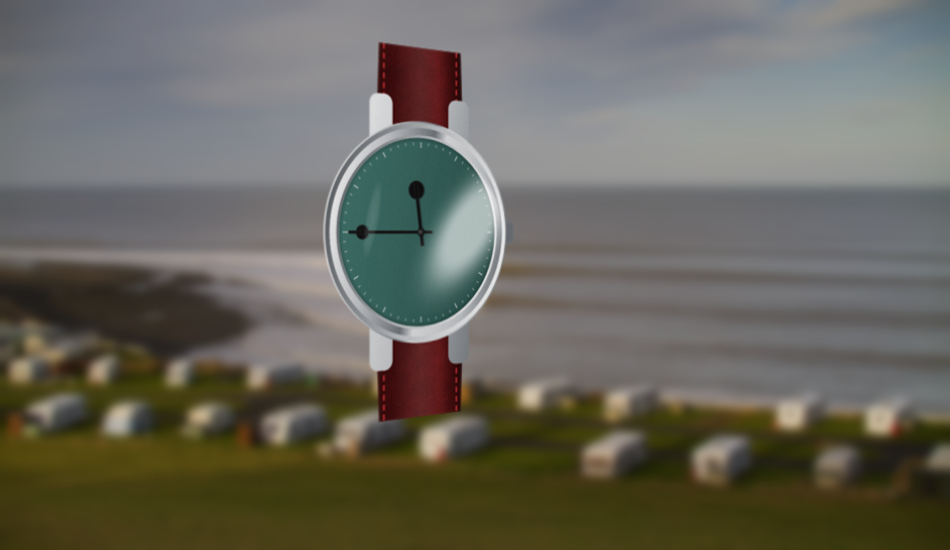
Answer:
11h45
